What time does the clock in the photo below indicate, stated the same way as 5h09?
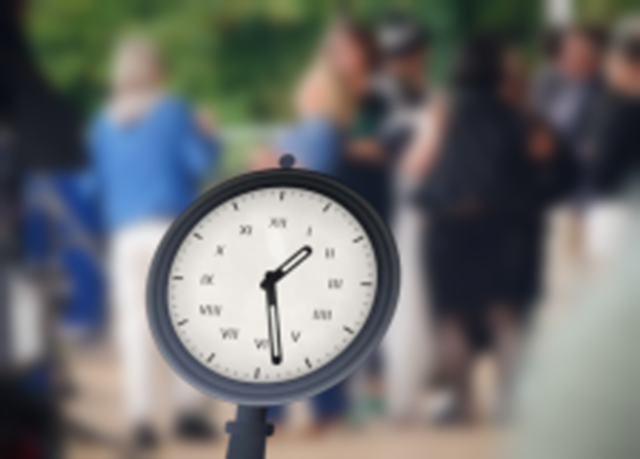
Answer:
1h28
